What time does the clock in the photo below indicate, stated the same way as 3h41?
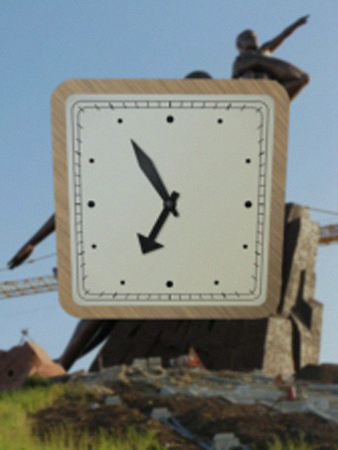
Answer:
6h55
